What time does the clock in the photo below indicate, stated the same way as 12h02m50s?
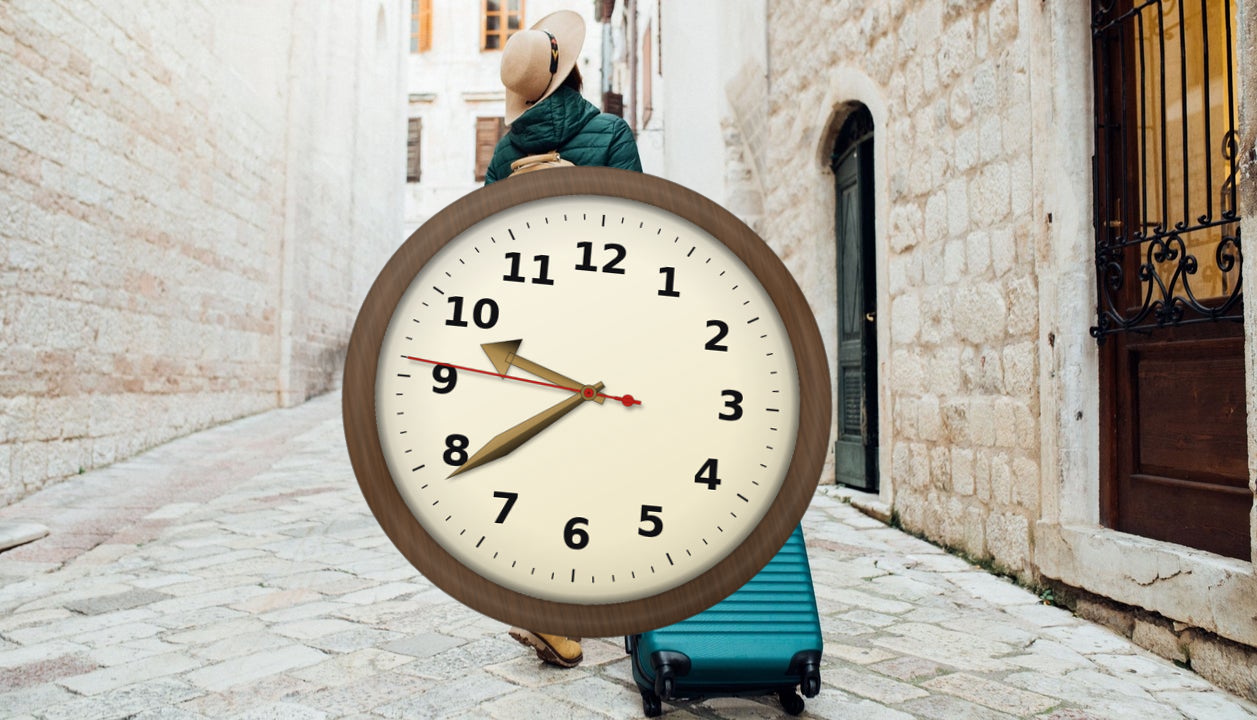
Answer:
9h38m46s
